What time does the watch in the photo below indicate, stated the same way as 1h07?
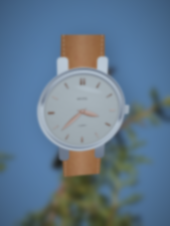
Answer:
3h38
